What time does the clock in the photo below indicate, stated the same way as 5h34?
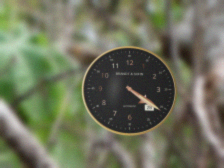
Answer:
4h21
